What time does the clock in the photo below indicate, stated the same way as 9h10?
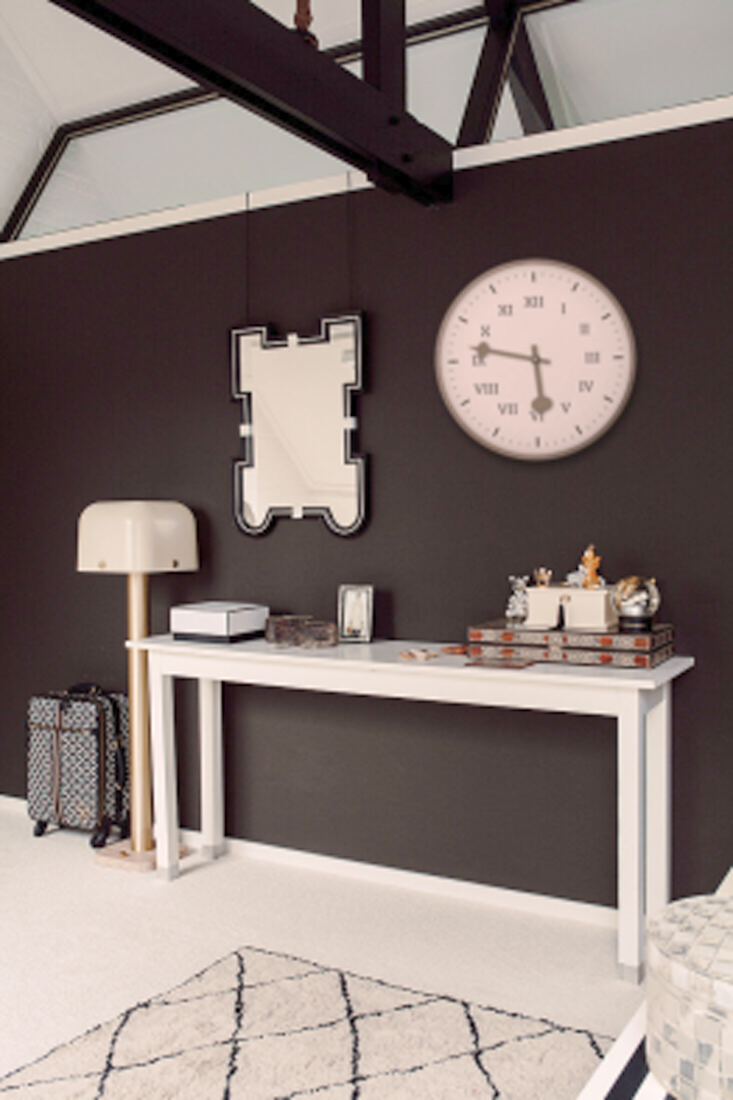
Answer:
5h47
